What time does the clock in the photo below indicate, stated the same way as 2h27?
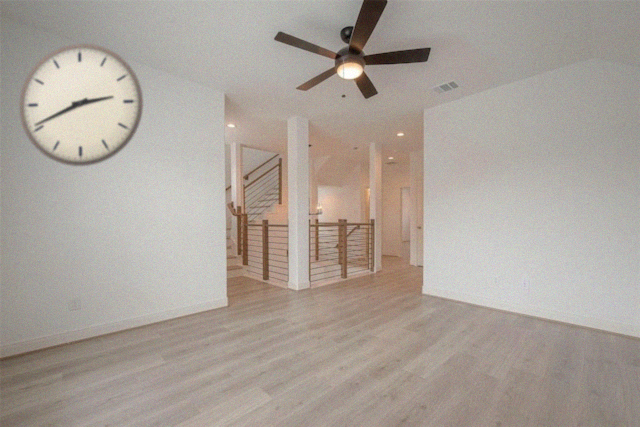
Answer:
2h41
